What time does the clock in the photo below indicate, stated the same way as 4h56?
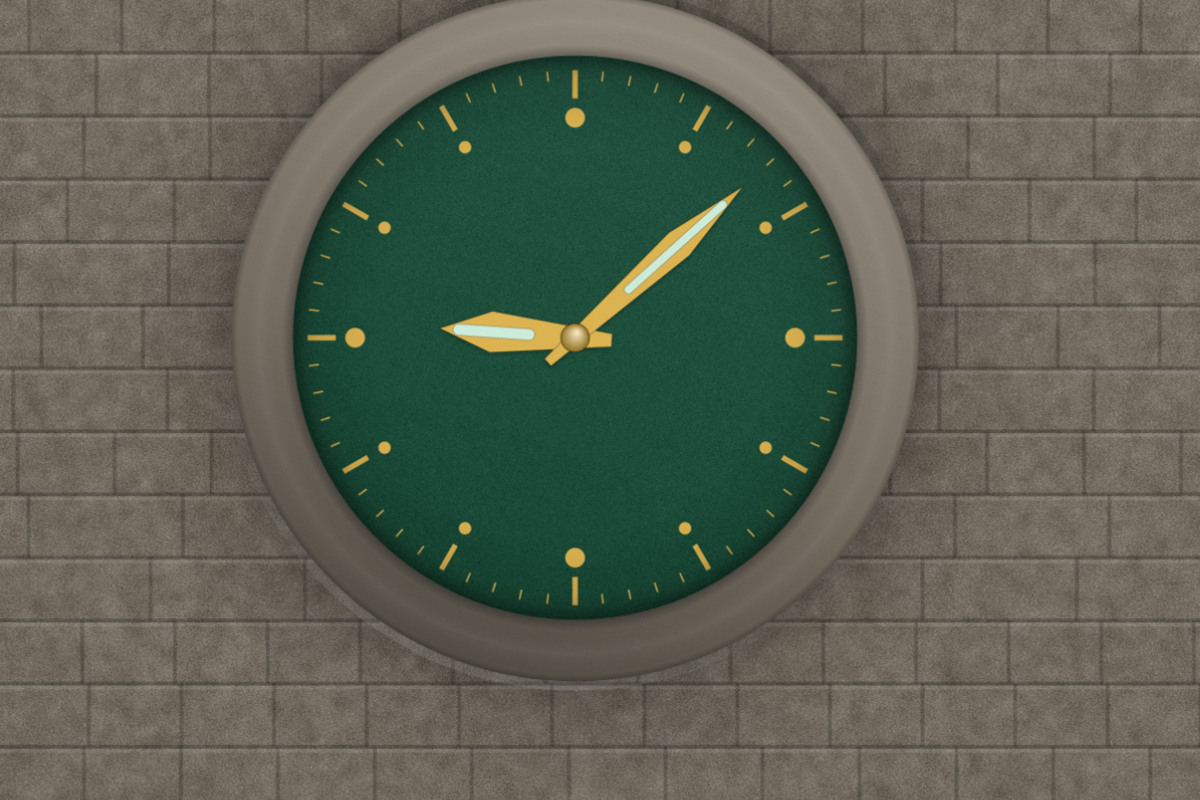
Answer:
9h08
